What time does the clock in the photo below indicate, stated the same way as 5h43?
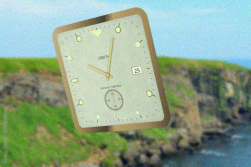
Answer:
10h04
